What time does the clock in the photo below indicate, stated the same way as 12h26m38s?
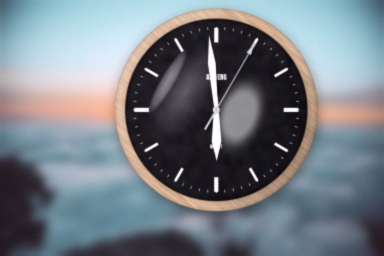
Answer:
5h59m05s
